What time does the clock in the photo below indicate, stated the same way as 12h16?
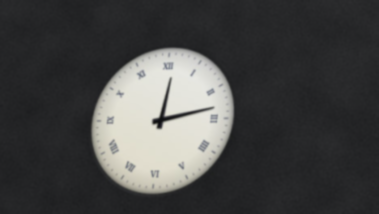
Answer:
12h13
